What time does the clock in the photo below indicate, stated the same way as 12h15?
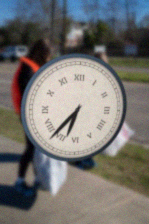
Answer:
6h37
